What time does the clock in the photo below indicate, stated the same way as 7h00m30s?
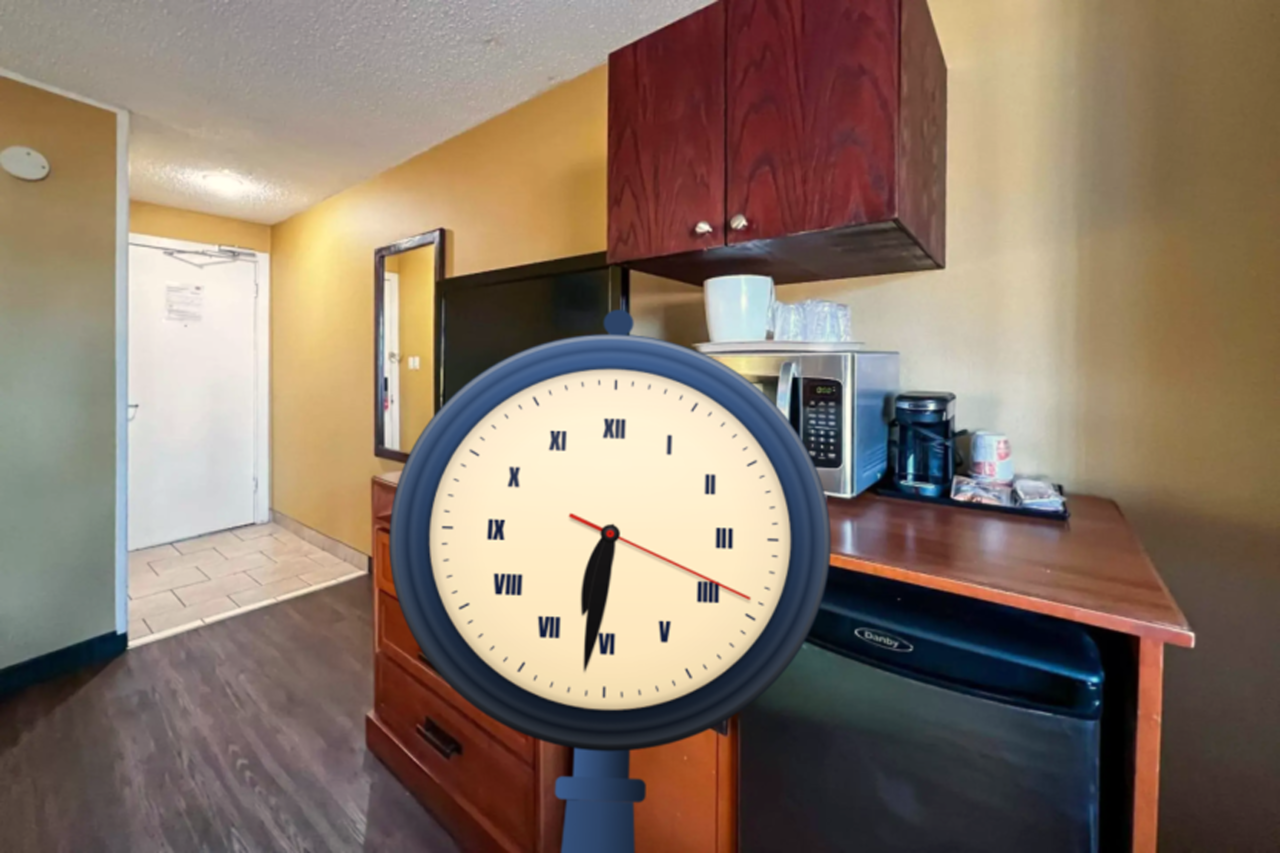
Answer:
6h31m19s
